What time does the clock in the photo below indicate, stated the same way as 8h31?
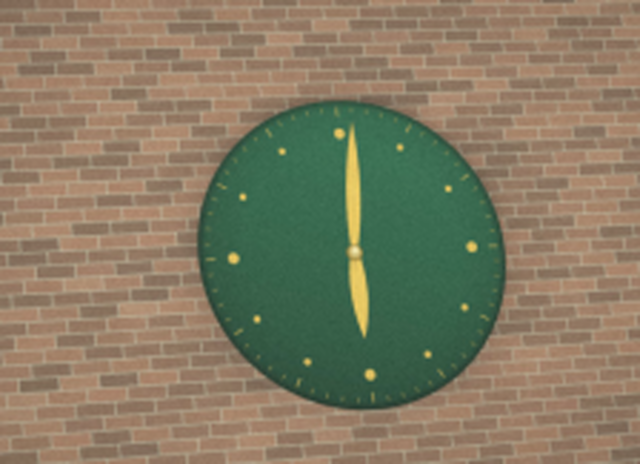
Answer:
6h01
